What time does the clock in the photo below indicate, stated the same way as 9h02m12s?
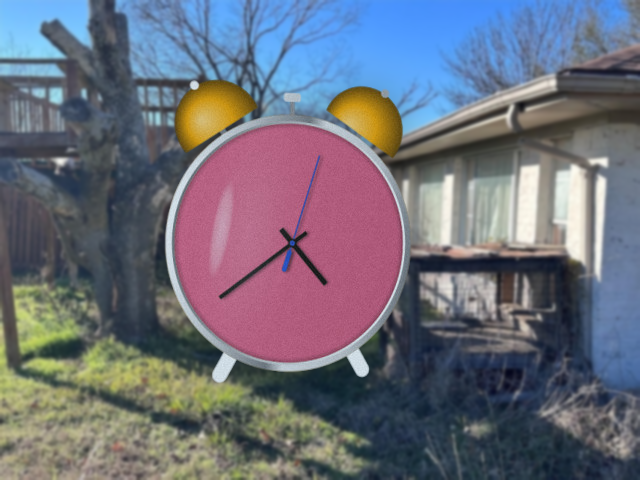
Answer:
4h39m03s
